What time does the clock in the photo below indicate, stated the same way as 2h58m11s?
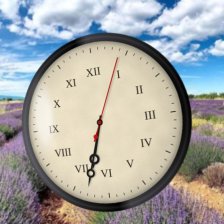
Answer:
6h33m04s
